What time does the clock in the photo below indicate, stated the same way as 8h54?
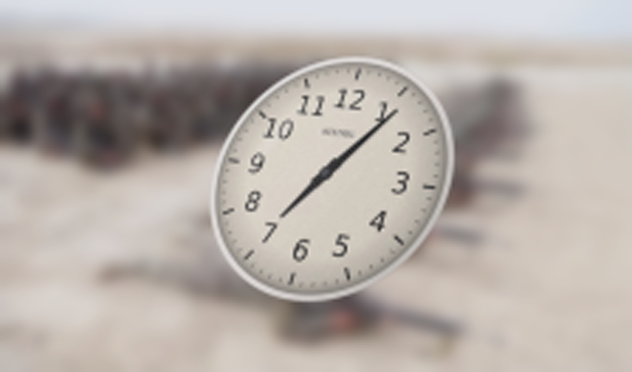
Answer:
7h06
